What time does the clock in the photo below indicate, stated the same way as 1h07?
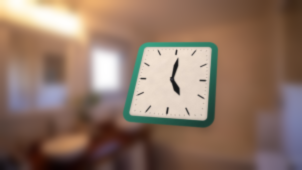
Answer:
5h01
